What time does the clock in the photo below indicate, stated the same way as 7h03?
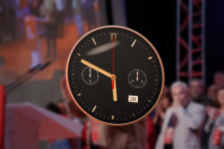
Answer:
5h49
